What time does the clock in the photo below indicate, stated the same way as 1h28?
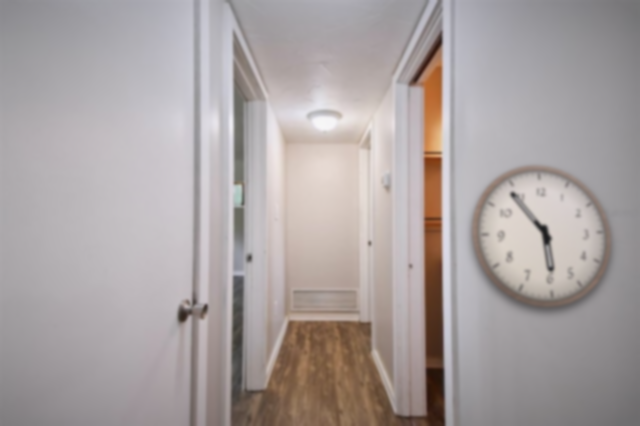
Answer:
5h54
